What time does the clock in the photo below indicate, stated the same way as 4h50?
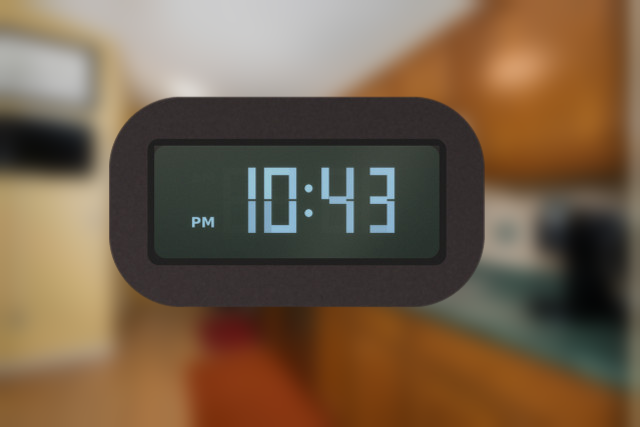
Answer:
10h43
